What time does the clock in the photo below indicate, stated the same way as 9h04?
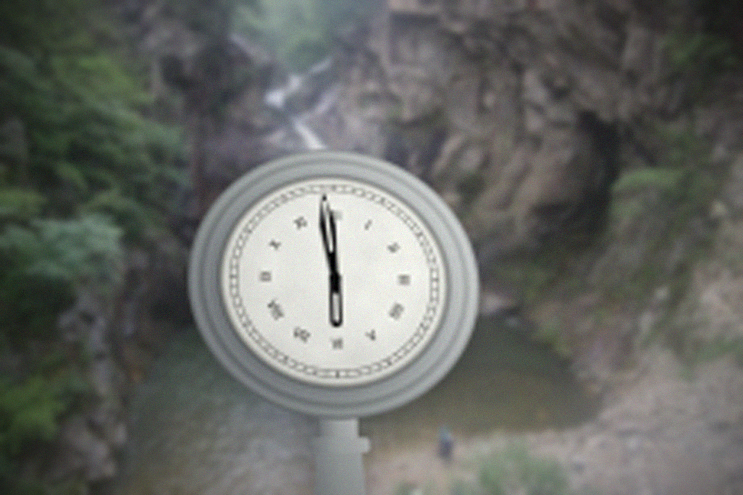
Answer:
5h59
